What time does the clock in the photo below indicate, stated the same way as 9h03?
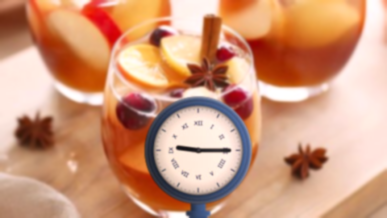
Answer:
9h15
